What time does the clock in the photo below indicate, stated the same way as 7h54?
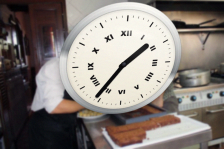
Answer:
1h36
